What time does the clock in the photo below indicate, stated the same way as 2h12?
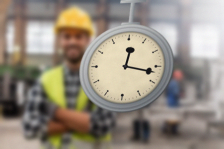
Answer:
12h17
